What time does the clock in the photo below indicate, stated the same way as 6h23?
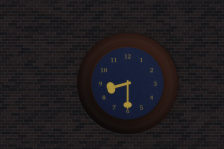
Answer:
8h30
